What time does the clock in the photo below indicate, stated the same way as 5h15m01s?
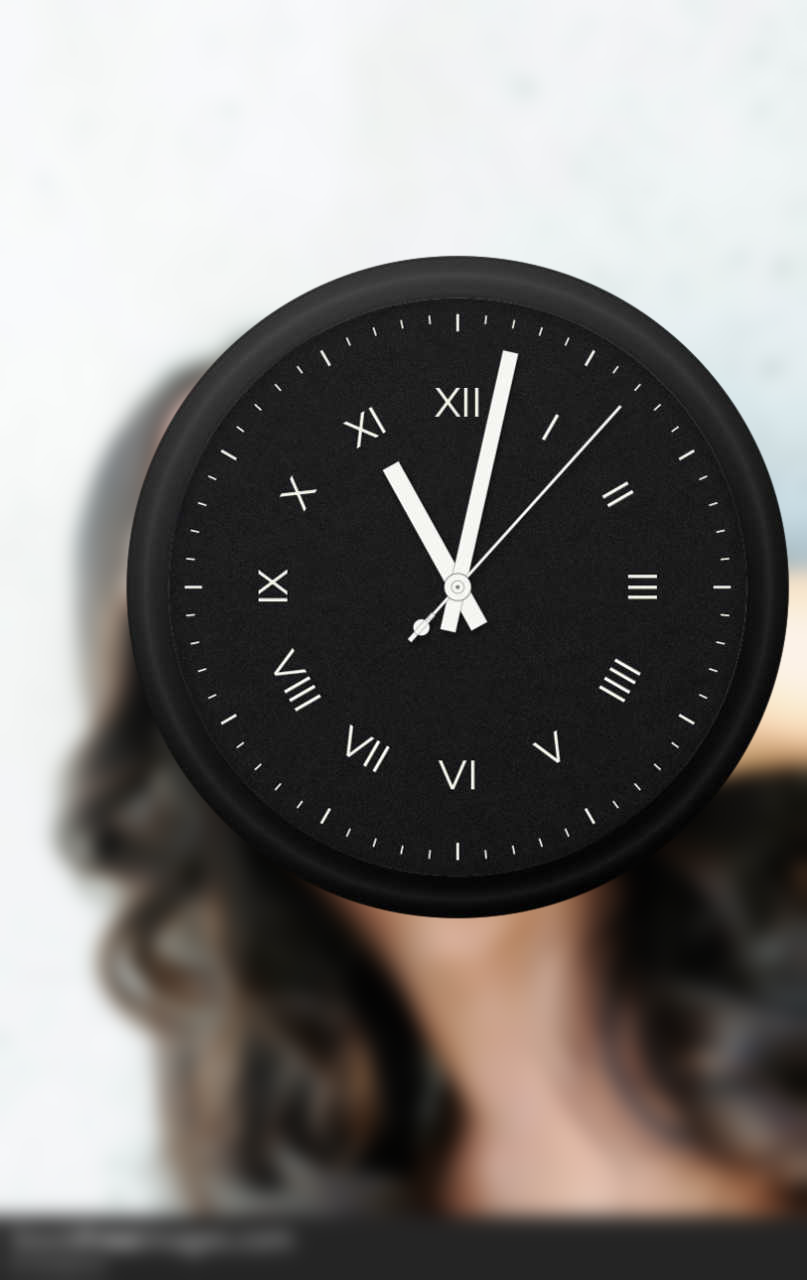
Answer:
11h02m07s
